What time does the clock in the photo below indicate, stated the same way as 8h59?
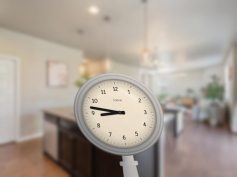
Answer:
8h47
